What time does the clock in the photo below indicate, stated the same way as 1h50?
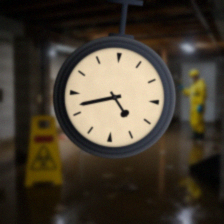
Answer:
4h42
